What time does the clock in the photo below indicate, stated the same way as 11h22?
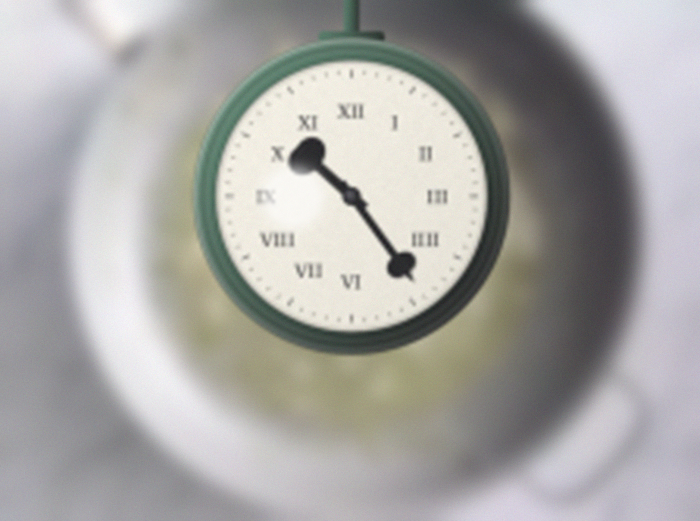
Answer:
10h24
